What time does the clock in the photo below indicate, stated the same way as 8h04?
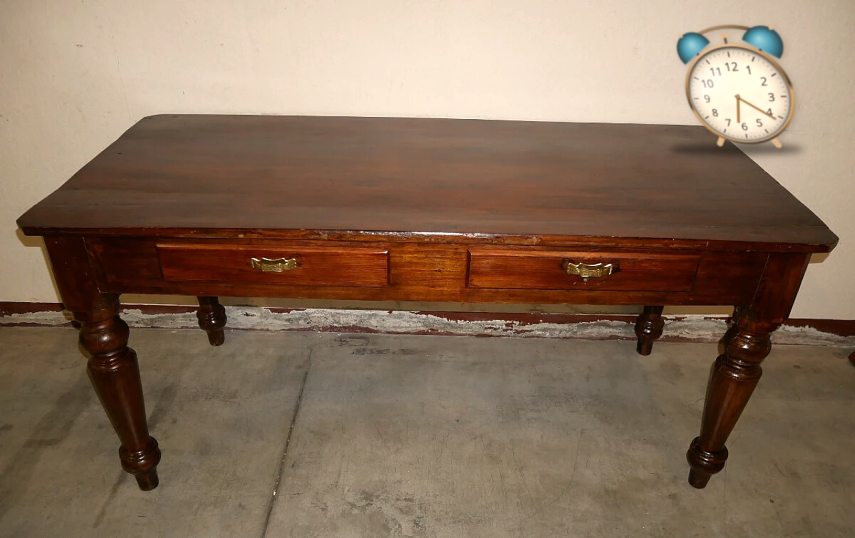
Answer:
6h21
